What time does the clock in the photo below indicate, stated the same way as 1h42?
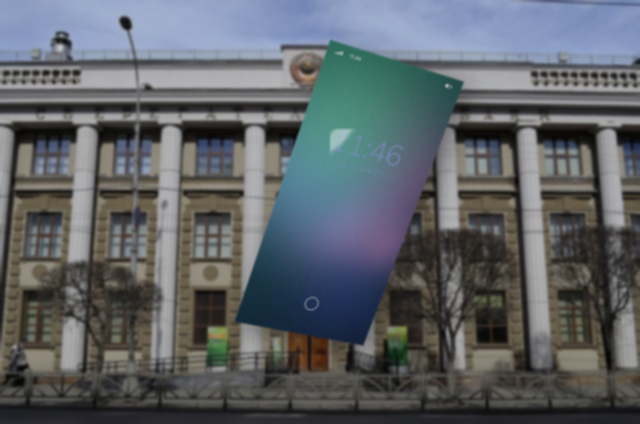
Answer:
11h46
